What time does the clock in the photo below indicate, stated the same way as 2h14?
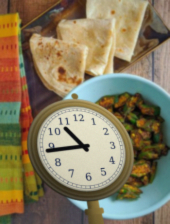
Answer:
10h44
